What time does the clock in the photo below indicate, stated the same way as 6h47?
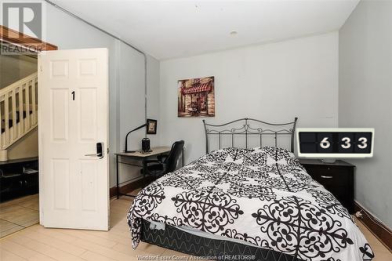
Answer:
6h33
